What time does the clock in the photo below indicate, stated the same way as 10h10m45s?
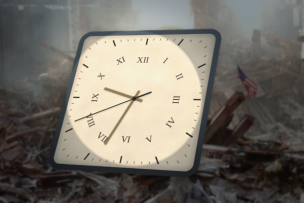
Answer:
9h33m41s
